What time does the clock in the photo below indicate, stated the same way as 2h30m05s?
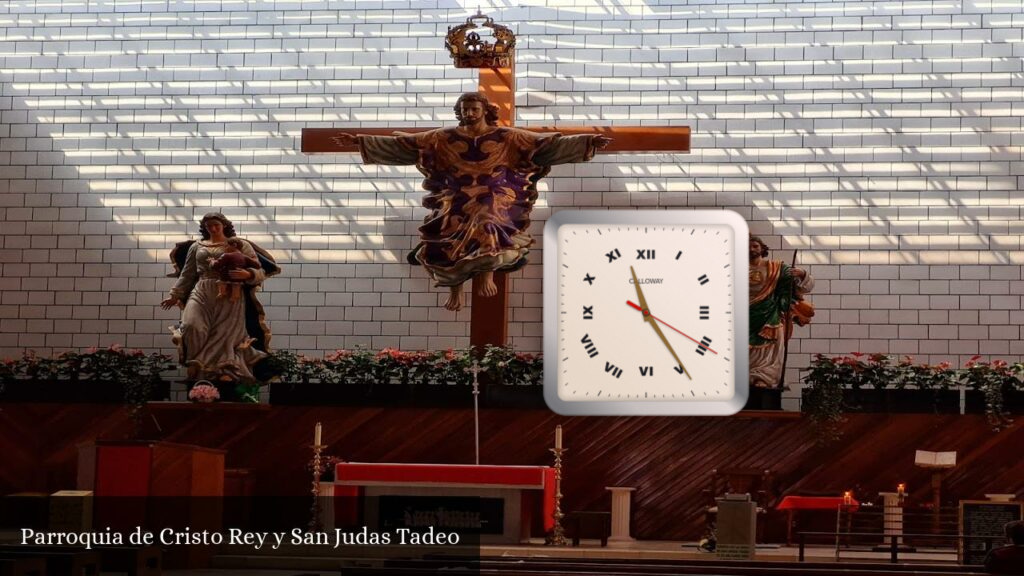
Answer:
11h24m20s
